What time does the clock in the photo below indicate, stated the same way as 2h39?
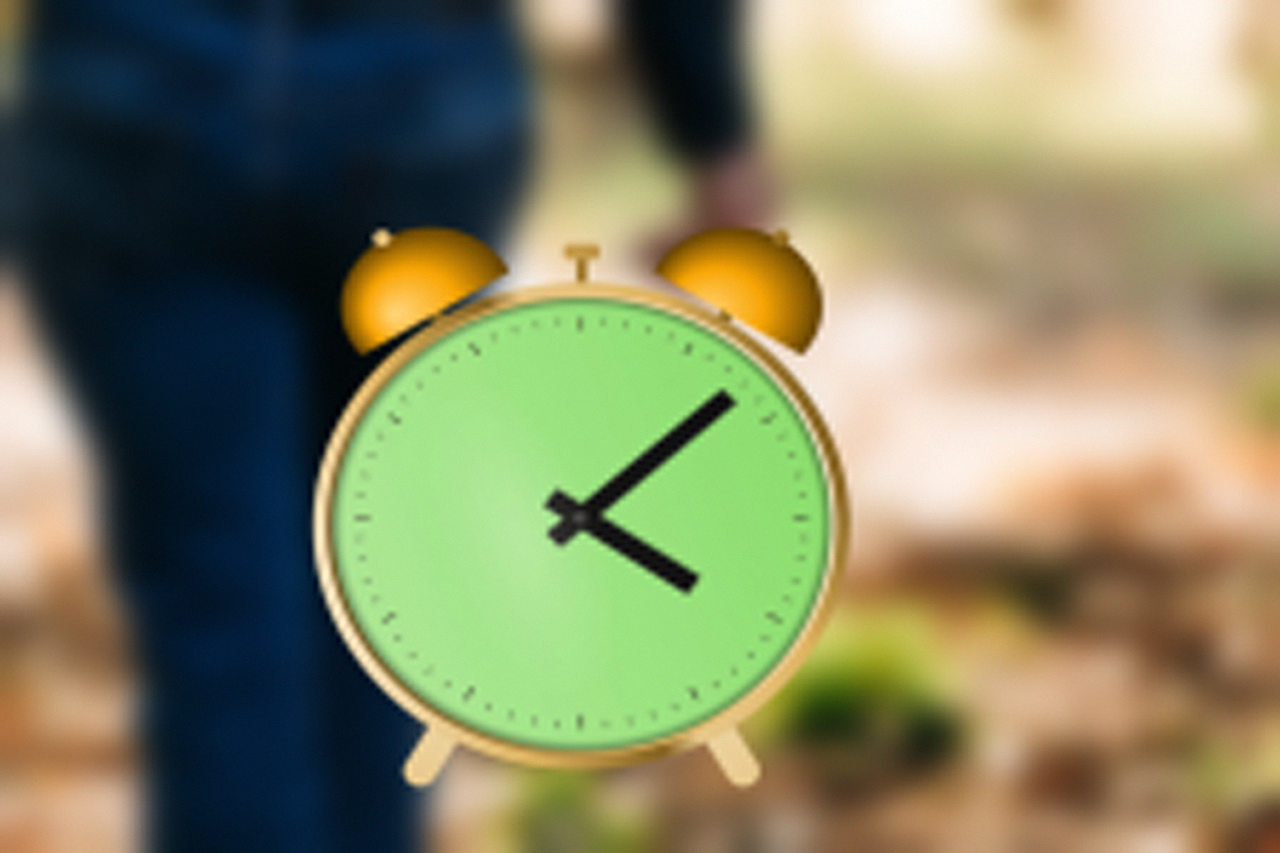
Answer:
4h08
